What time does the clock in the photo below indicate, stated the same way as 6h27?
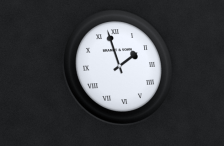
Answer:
1h58
